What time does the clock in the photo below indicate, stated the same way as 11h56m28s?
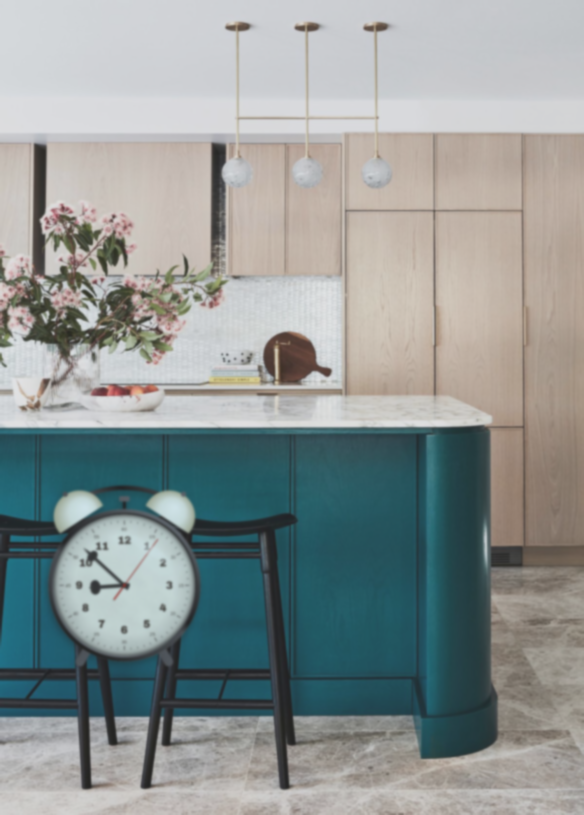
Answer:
8h52m06s
